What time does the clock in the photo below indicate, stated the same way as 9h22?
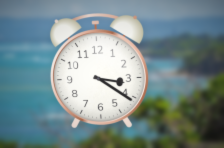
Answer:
3h21
